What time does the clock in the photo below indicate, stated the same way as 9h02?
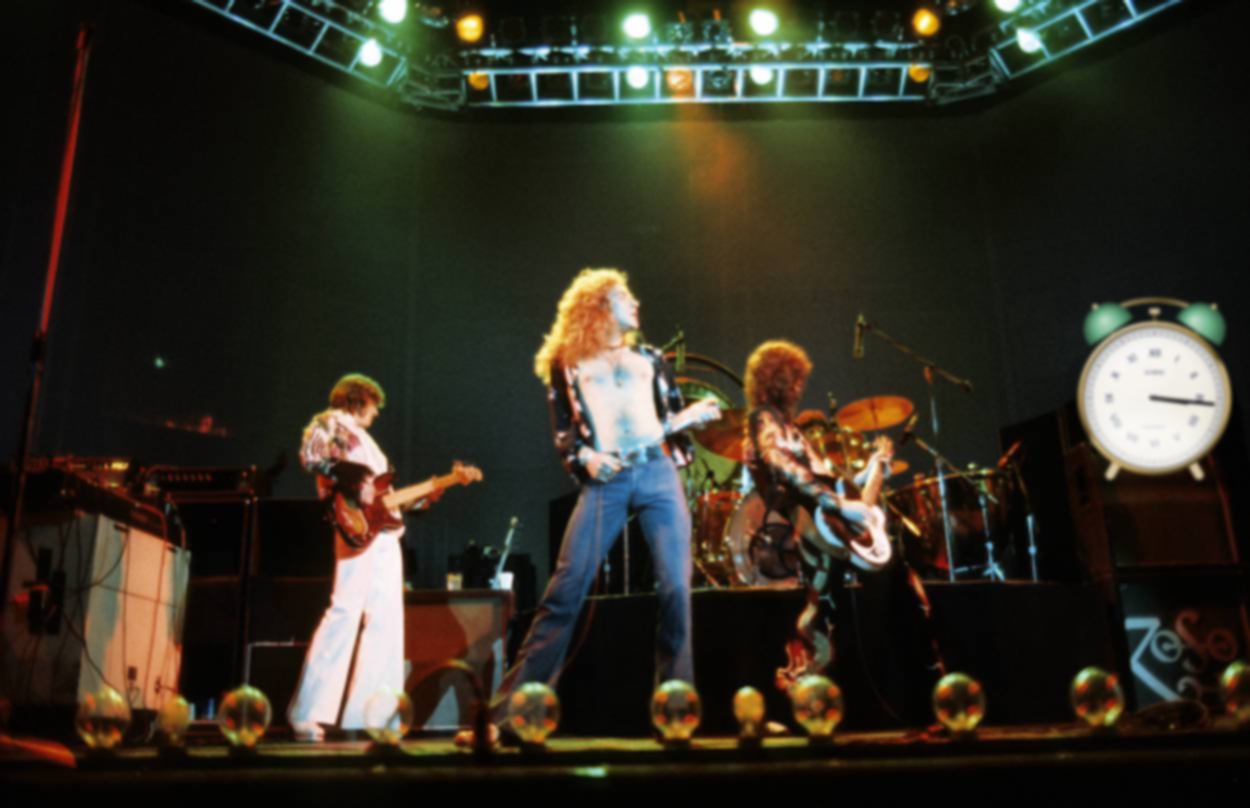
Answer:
3h16
